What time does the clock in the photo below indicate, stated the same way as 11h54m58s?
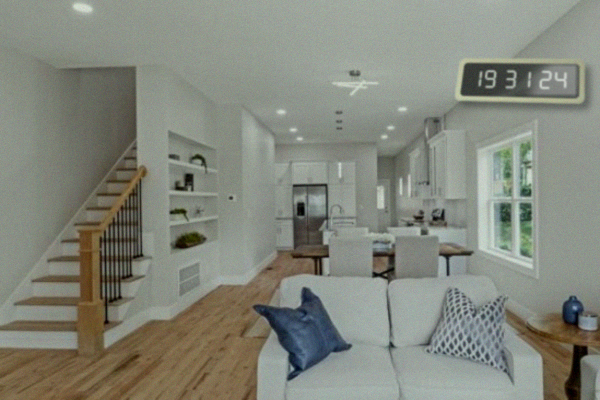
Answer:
19h31m24s
